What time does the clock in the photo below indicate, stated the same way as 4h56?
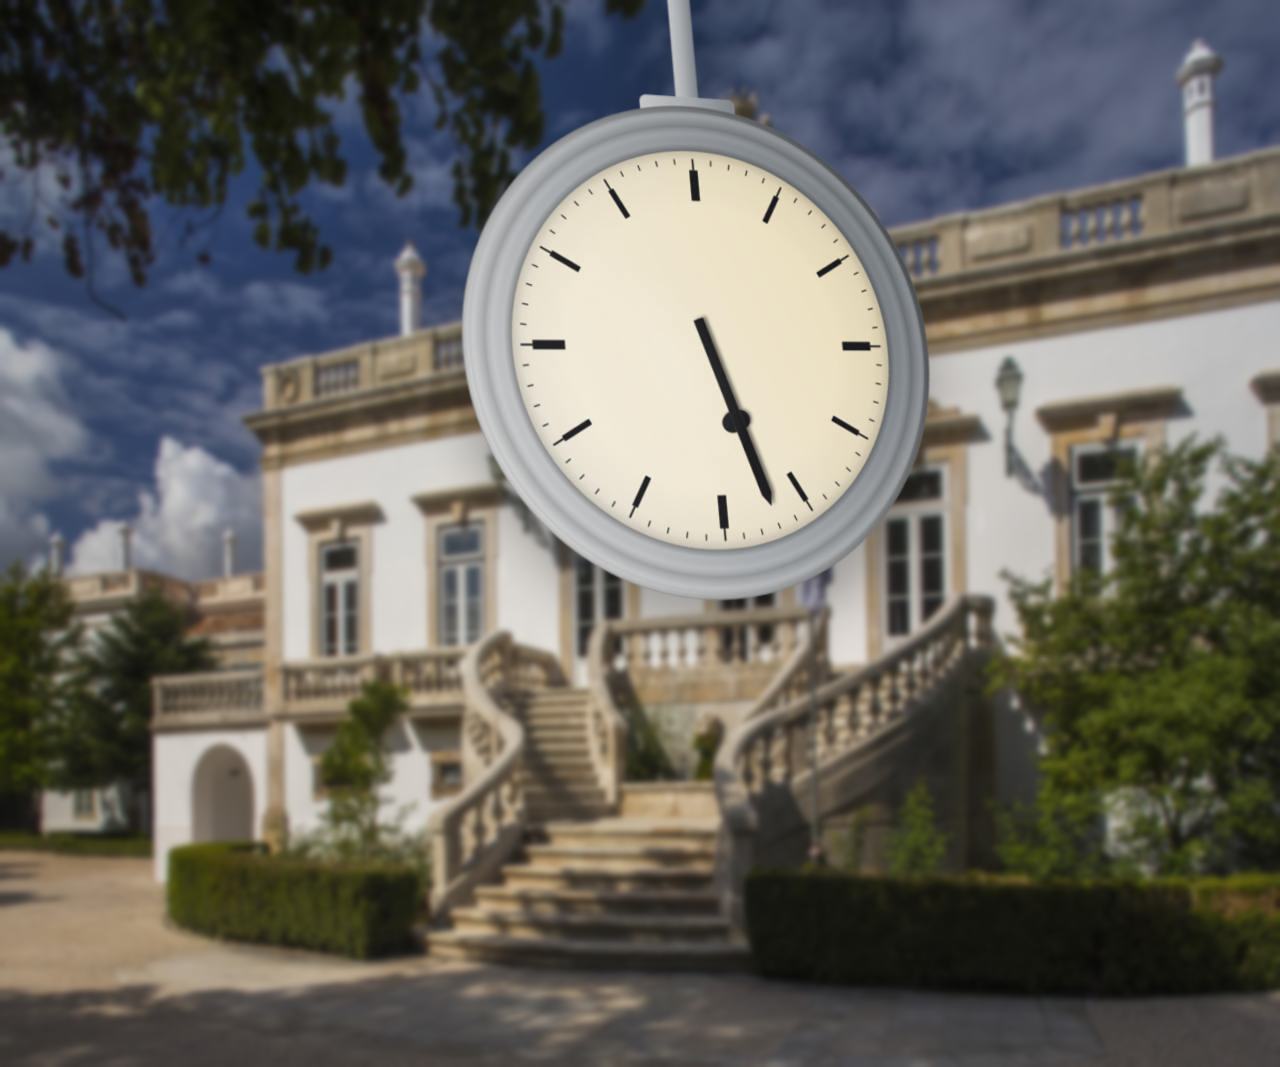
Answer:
5h27
